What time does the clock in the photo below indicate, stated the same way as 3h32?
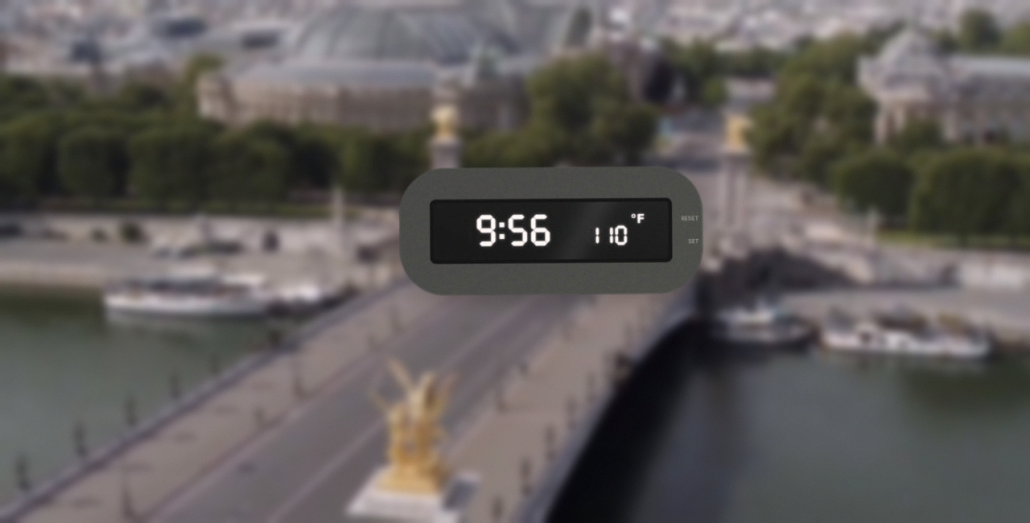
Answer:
9h56
